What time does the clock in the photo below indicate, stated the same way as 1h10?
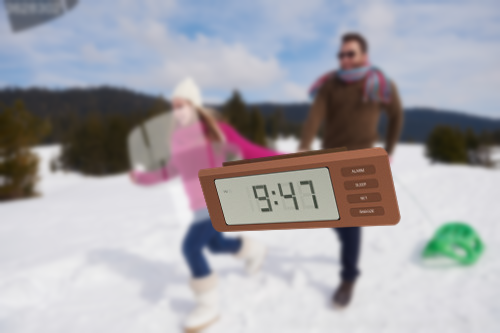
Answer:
9h47
